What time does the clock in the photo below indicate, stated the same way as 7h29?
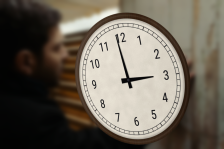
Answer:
2h59
